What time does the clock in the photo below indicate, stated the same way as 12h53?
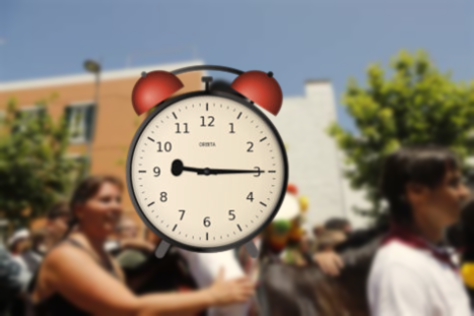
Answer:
9h15
